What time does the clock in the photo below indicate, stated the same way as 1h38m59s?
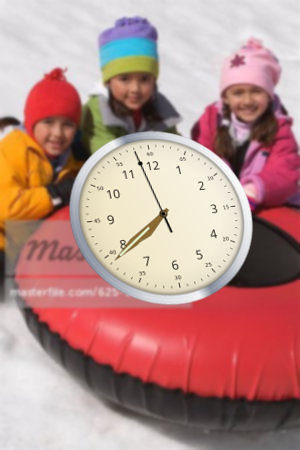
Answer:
7h38m58s
